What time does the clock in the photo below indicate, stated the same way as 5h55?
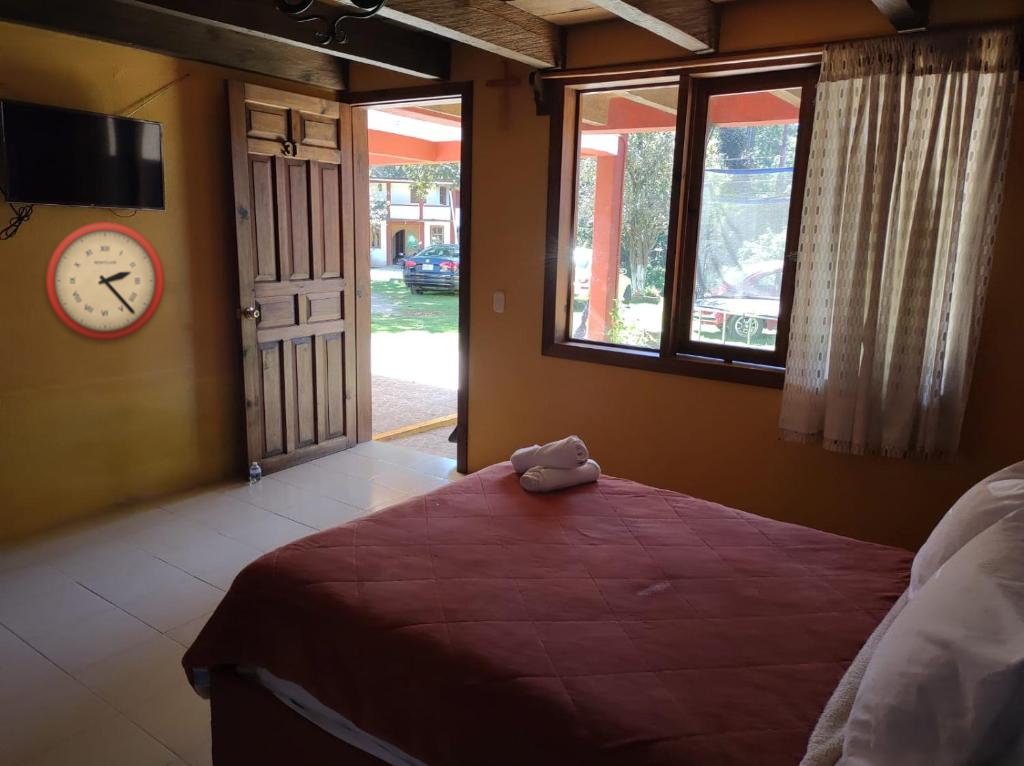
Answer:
2h23
